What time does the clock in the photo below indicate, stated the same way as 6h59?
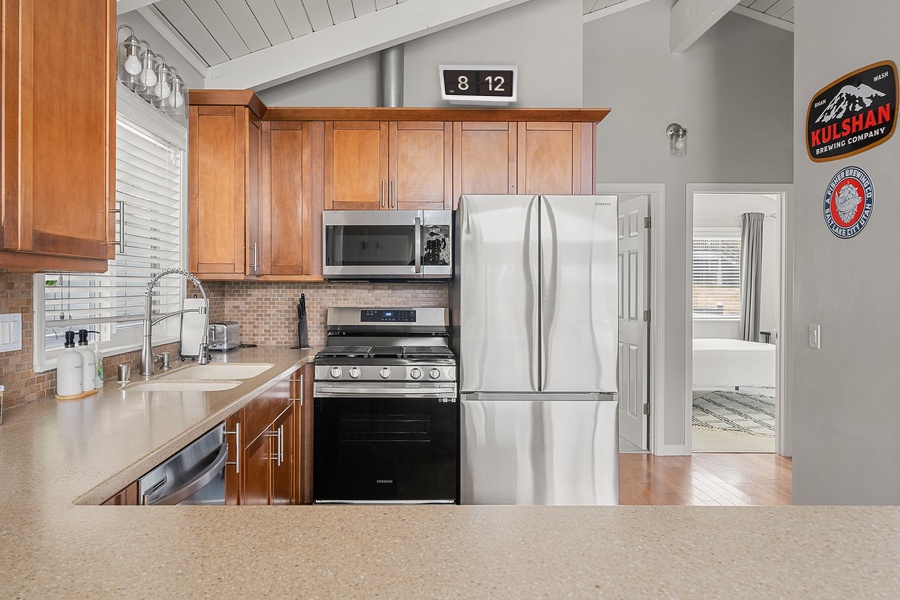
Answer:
8h12
